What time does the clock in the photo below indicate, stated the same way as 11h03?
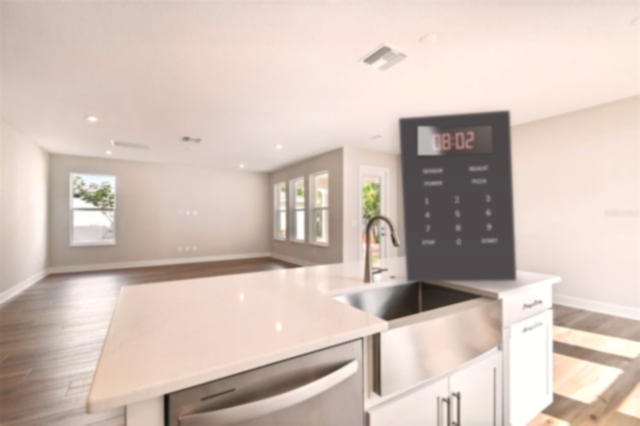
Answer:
8h02
